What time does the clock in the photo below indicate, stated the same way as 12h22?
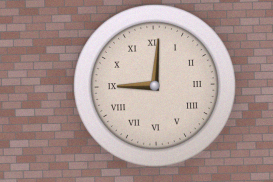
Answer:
9h01
